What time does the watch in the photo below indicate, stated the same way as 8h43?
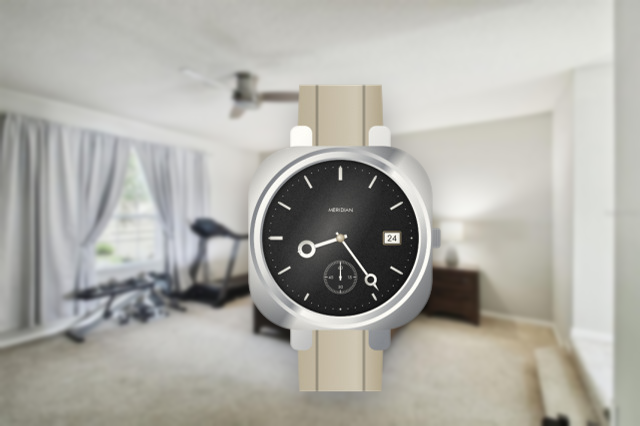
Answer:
8h24
